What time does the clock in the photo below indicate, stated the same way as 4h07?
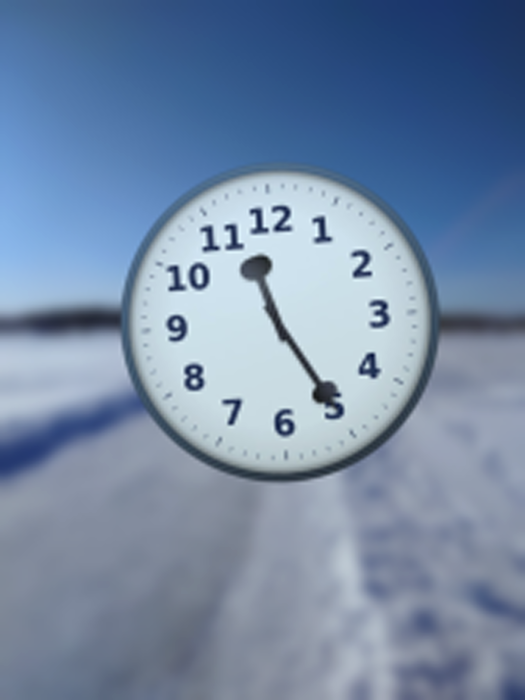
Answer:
11h25
